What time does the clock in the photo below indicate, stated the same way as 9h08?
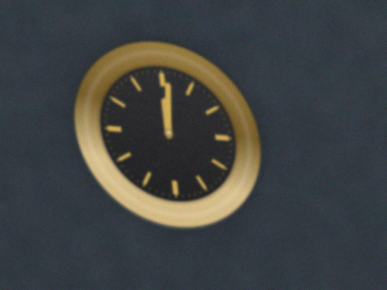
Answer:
12h01
